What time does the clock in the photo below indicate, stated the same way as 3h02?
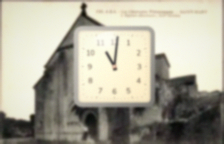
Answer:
11h01
